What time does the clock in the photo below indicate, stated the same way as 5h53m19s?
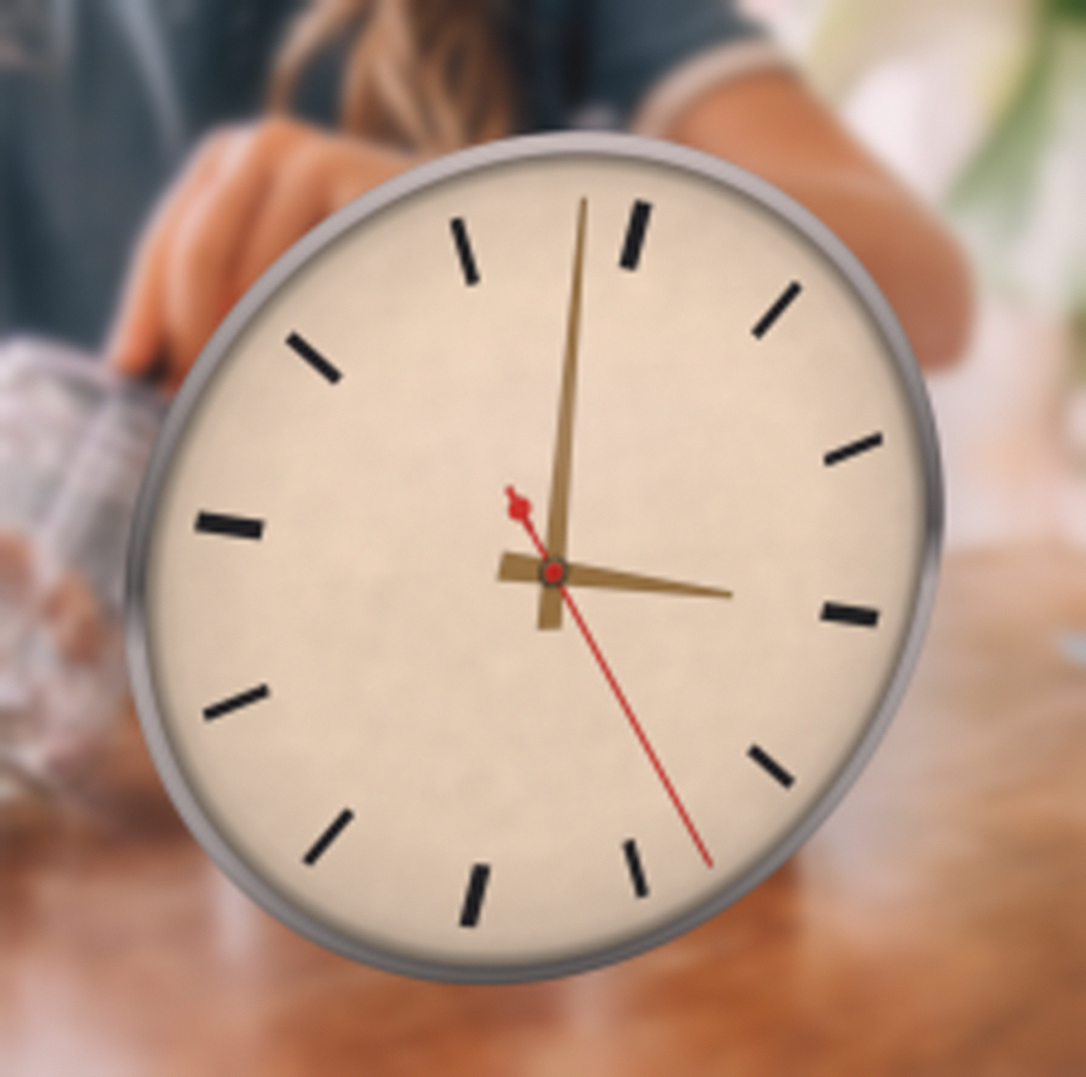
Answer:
2h58m23s
